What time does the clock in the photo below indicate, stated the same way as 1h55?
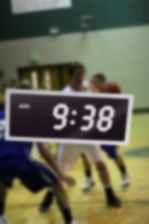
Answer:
9h38
